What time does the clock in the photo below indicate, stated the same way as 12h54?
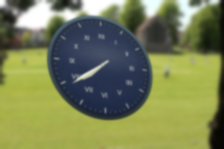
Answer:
7h39
